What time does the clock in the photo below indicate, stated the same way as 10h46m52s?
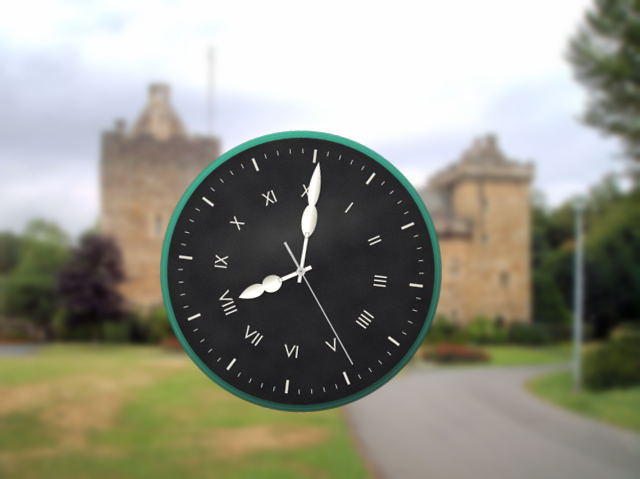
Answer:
8h00m24s
